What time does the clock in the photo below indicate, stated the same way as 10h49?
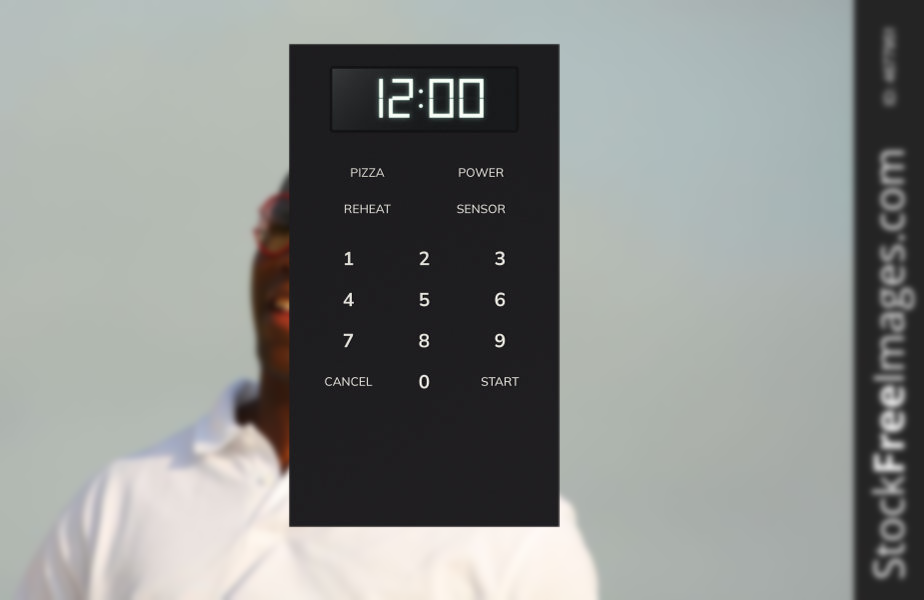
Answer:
12h00
